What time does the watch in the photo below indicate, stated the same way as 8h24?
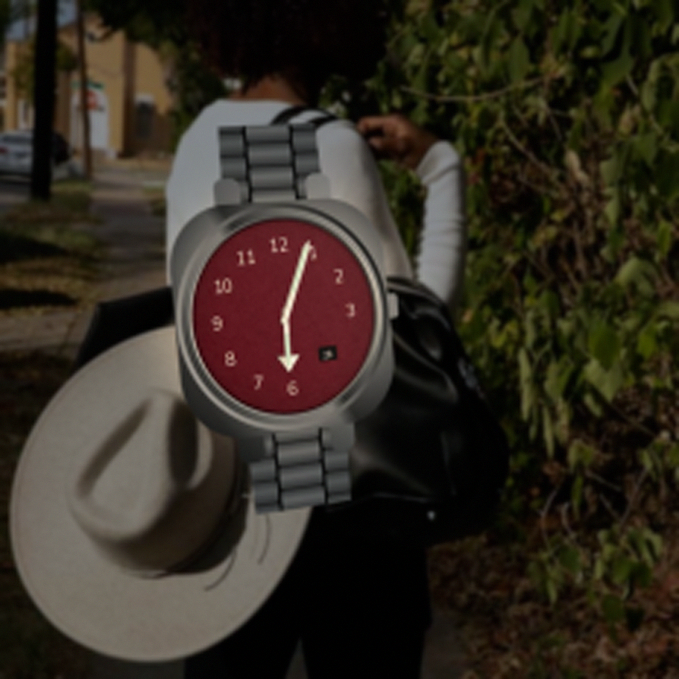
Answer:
6h04
